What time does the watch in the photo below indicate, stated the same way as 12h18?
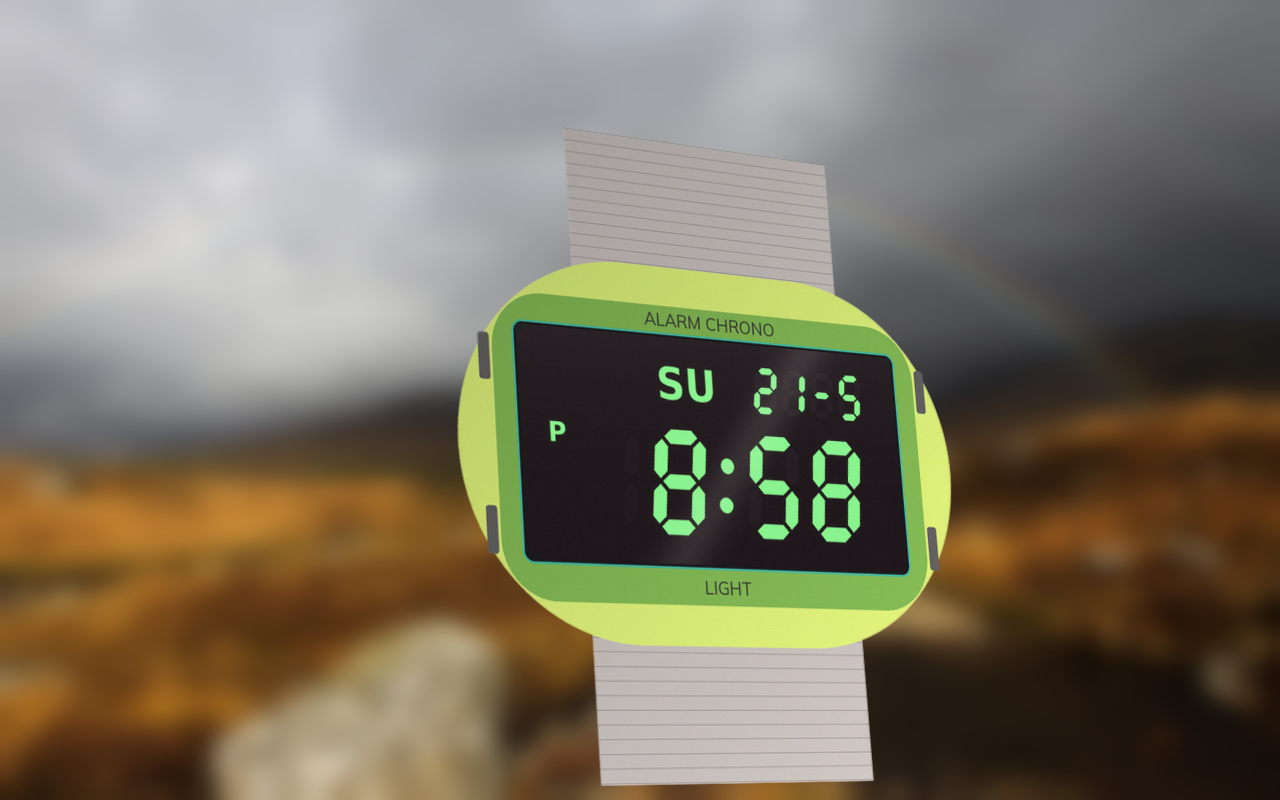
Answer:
8h58
